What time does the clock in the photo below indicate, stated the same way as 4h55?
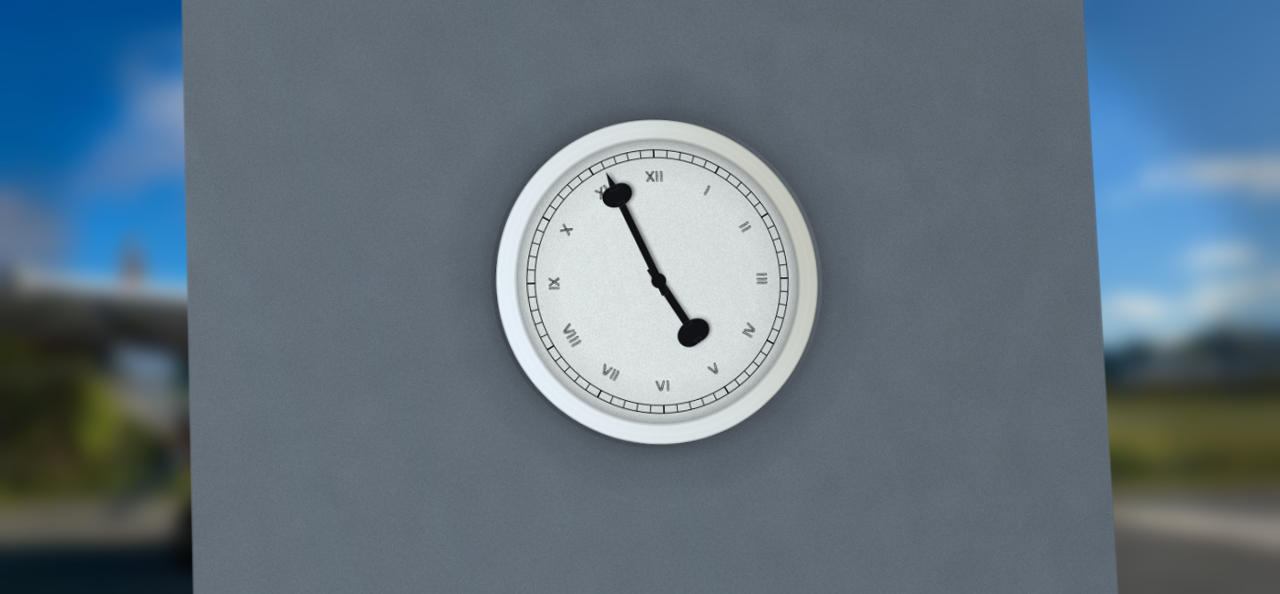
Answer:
4h56
